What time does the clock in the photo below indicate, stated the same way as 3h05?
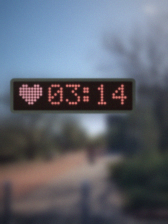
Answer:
3h14
